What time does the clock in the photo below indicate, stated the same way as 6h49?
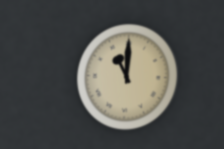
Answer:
11h00
